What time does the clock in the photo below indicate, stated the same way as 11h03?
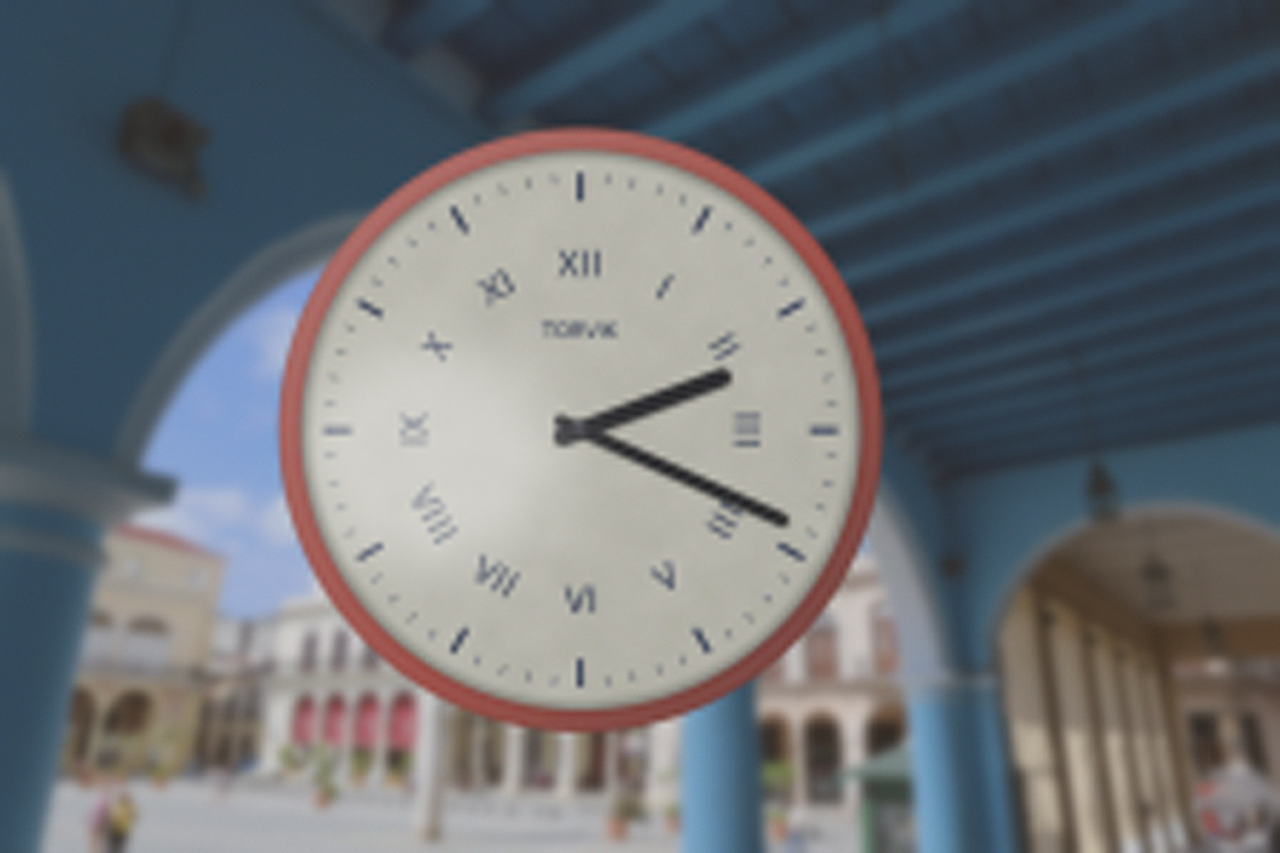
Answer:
2h19
